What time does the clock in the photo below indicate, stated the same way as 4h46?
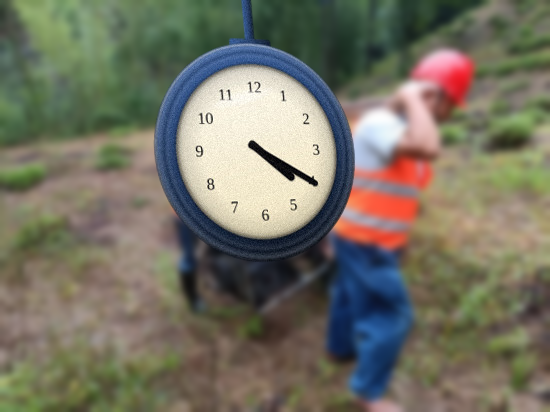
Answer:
4h20
